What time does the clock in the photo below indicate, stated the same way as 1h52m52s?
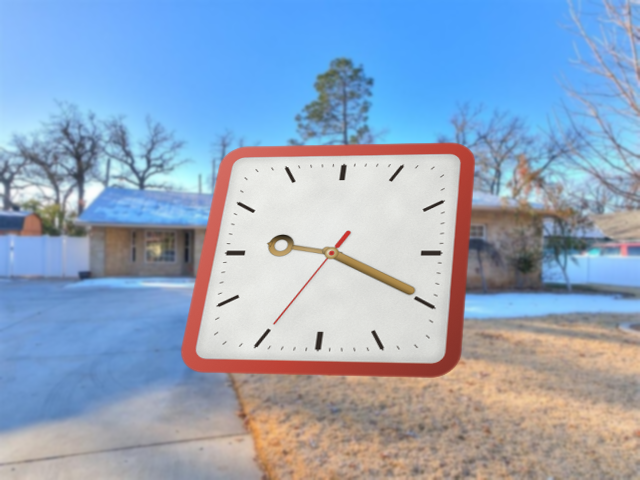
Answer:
9h19m35s
